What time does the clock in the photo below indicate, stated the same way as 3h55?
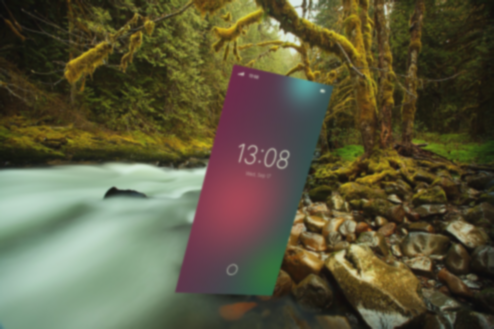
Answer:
13h08
